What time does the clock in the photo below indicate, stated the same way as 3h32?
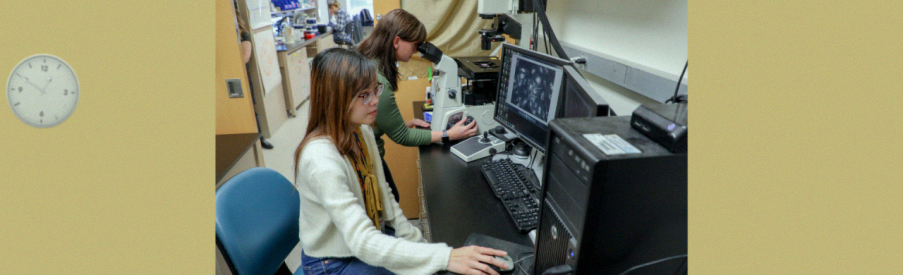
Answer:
12h50
